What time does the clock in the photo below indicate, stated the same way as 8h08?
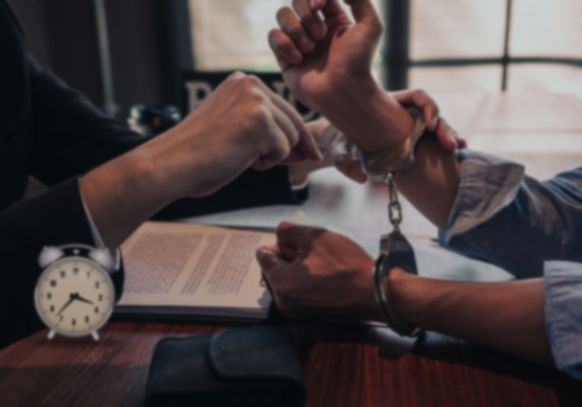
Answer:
3h37
